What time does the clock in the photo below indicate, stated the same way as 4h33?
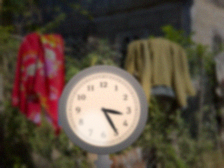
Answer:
3h25
